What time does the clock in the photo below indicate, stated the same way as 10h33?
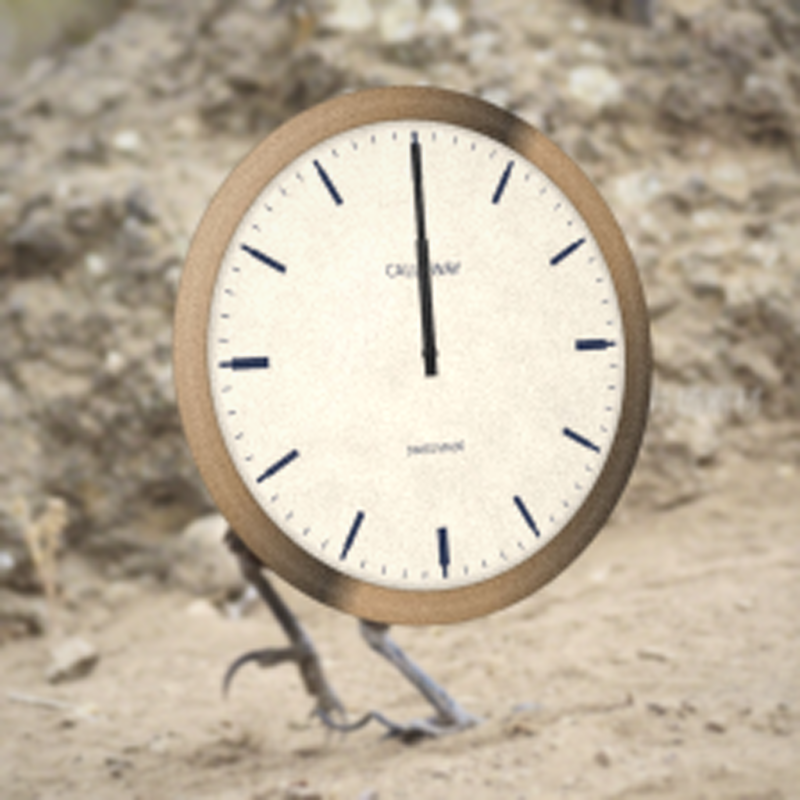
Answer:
12h00
